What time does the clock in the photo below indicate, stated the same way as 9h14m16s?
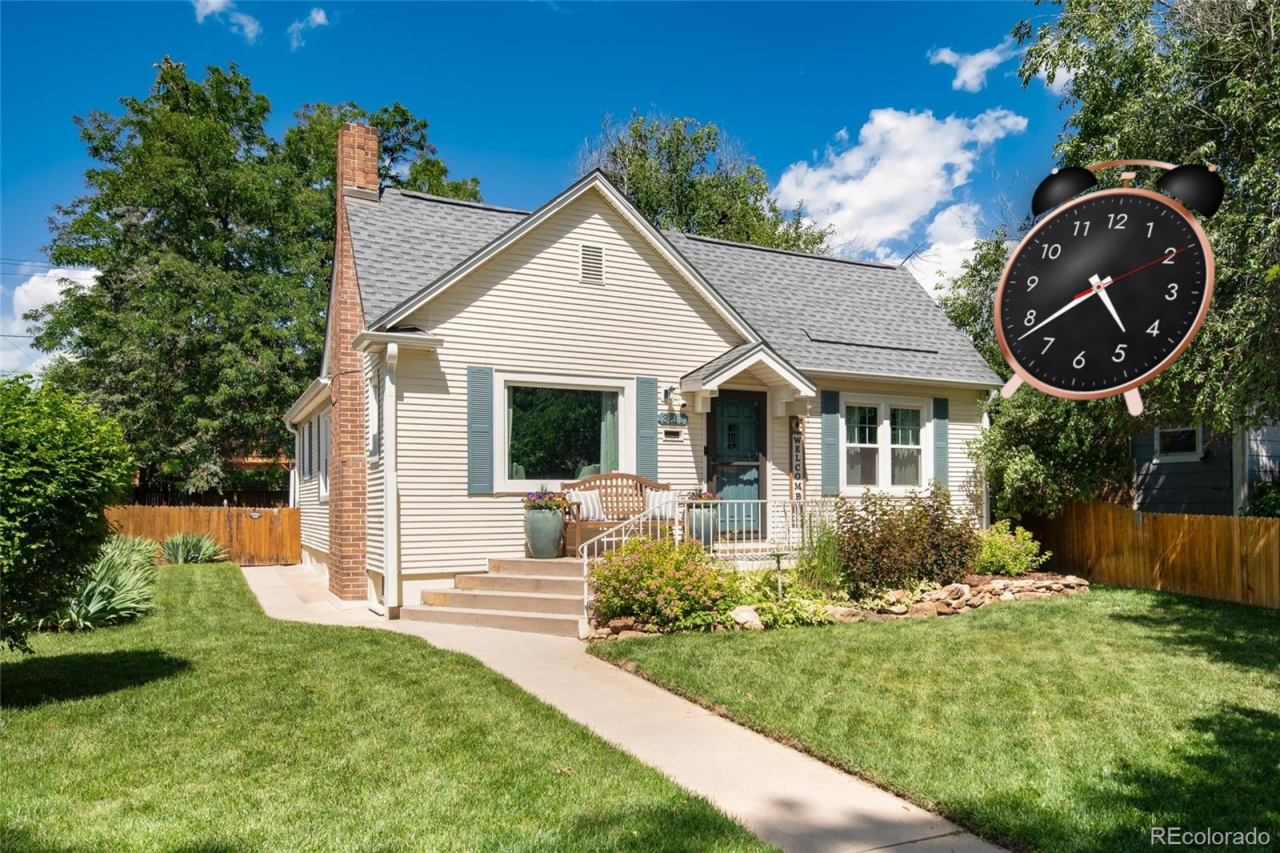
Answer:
4h38m10s
